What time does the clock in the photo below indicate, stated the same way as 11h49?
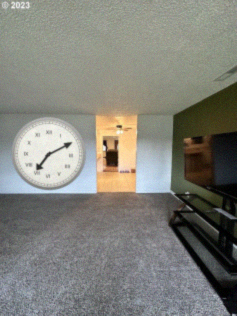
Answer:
7h10
